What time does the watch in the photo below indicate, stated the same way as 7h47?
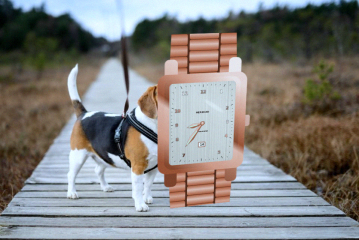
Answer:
8h36
